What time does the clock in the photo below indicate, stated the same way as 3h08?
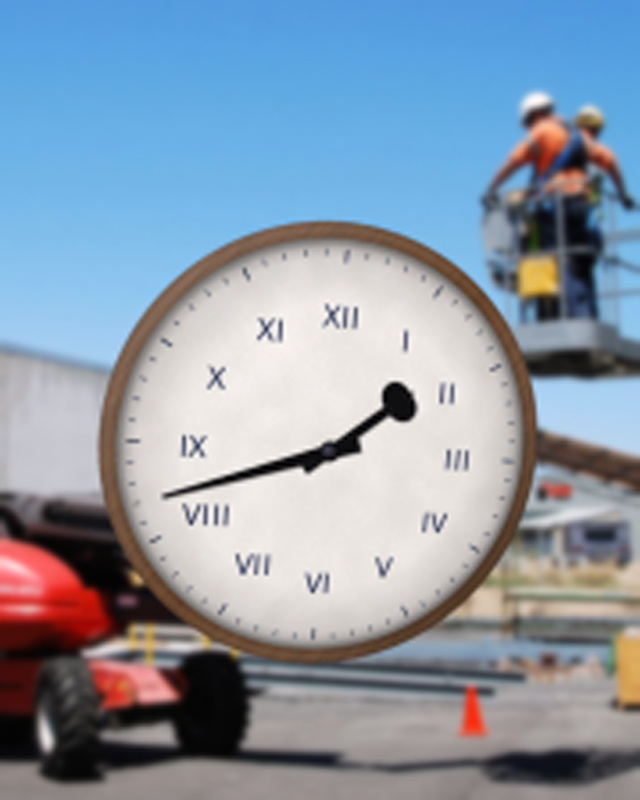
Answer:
1h42
